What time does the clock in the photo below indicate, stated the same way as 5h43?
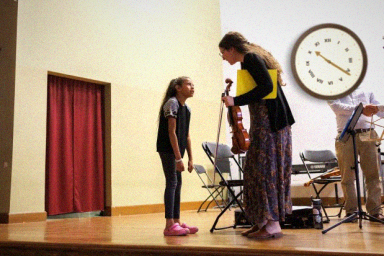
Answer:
10h21
